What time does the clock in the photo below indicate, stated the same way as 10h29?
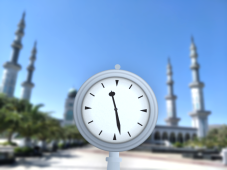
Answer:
11h28
